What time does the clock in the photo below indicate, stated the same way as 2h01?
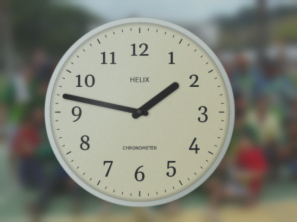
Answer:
1h47
